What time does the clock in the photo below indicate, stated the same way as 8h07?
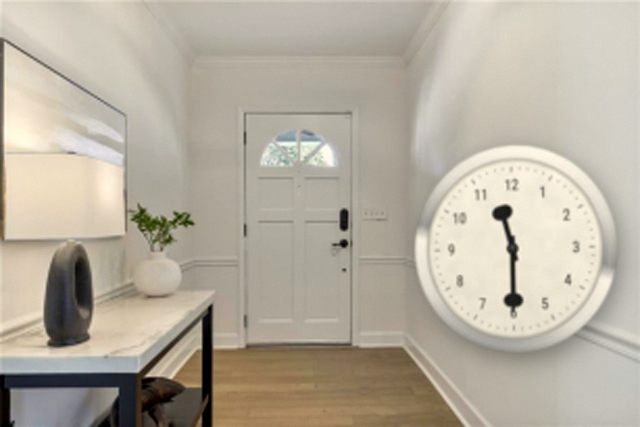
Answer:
11h30
